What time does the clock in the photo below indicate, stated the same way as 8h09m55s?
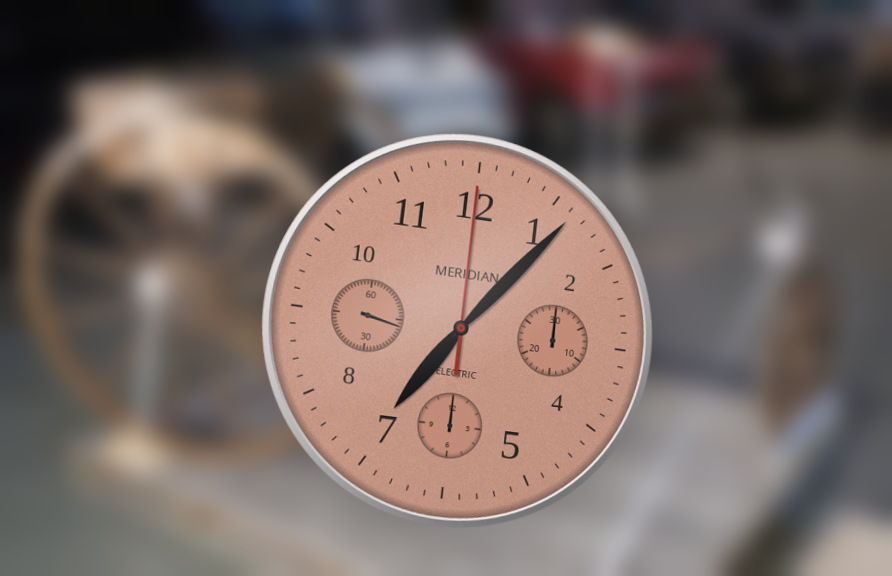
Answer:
7h06m17s
